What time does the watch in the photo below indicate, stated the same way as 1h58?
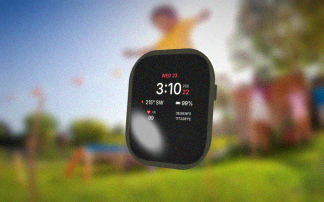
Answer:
3h10
